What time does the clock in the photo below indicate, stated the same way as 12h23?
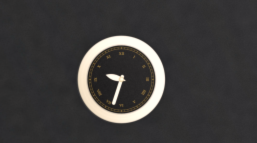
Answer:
9h33
